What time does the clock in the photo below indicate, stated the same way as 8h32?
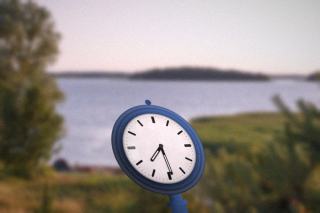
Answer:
7h29
